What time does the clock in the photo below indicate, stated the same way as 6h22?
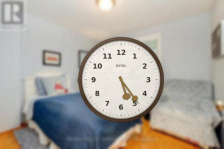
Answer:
5h24
